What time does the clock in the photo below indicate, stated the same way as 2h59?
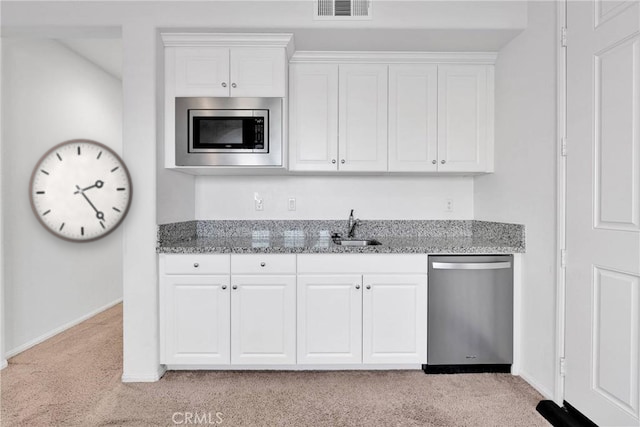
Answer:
2h24
